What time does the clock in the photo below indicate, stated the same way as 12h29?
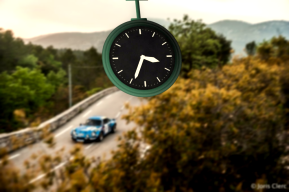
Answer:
3h34
